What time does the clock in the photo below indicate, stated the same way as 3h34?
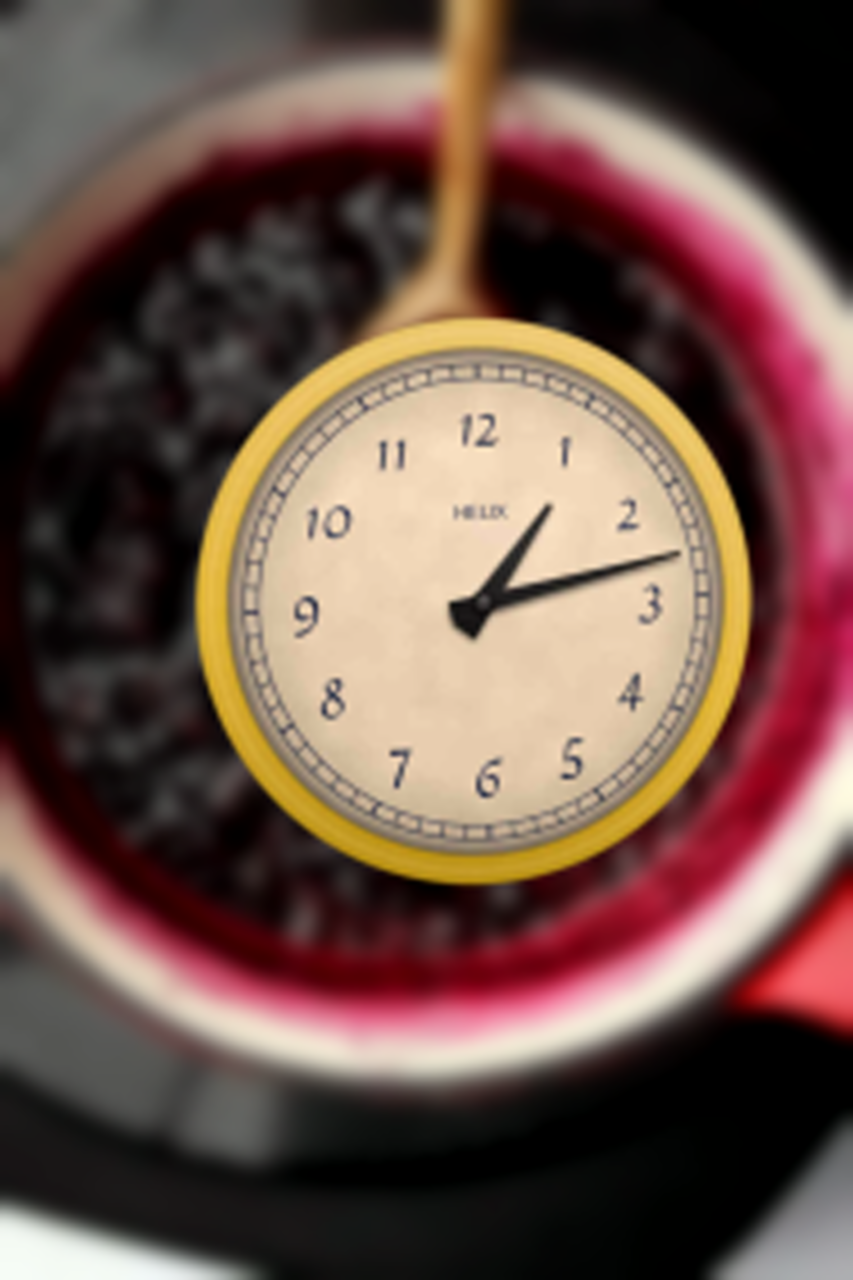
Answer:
1h13
